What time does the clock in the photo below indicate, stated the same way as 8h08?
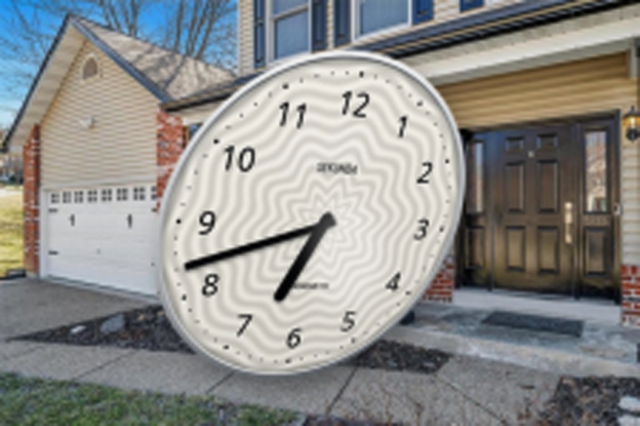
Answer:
6h42
